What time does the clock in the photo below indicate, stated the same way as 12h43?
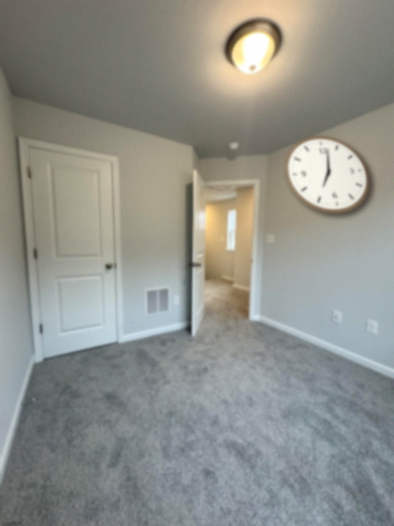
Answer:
7h02
